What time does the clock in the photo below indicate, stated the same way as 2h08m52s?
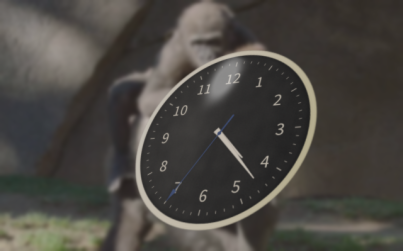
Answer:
4h22m35s
